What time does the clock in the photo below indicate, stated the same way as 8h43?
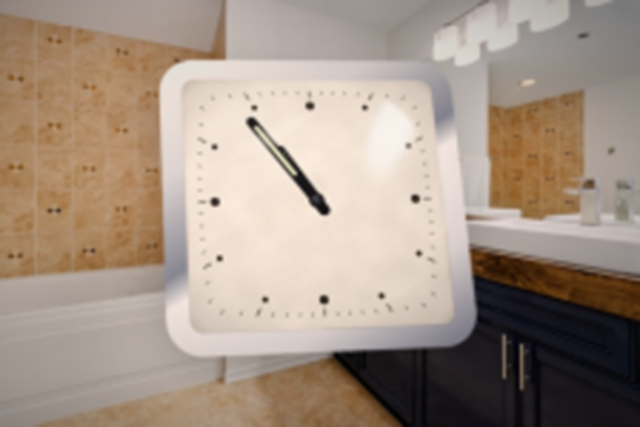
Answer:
10h54
